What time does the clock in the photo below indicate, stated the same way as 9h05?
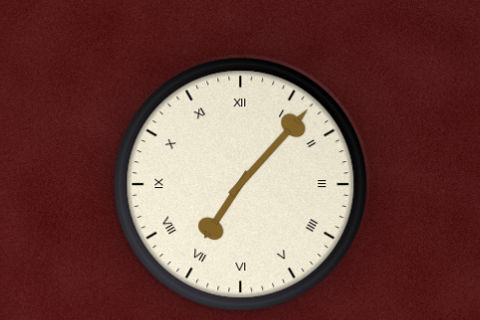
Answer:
7h07
